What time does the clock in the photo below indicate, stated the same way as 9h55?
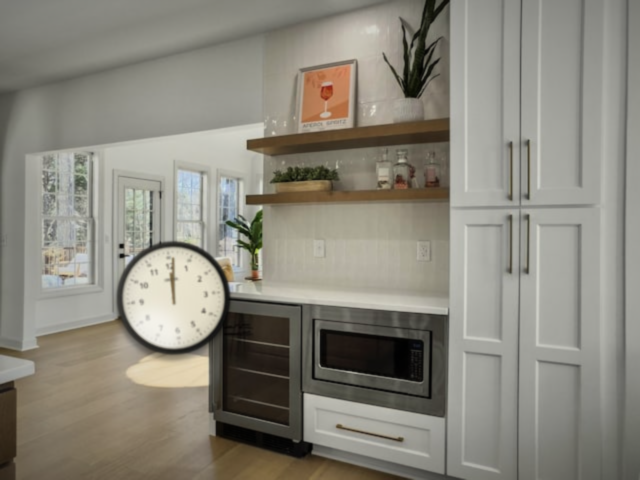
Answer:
12h01
